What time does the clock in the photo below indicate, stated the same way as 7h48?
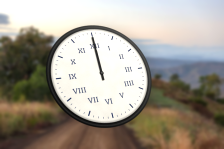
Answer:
12h00
